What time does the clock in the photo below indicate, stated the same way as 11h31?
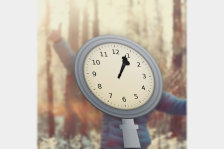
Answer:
1h04
